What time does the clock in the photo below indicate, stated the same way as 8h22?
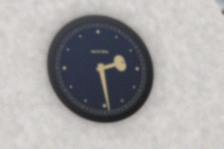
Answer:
2h29
